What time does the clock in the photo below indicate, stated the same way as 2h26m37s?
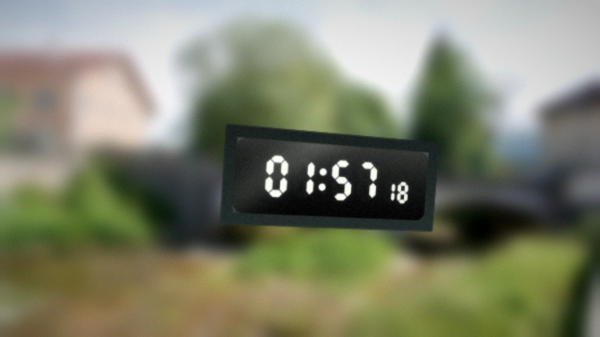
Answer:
1h57m18s
